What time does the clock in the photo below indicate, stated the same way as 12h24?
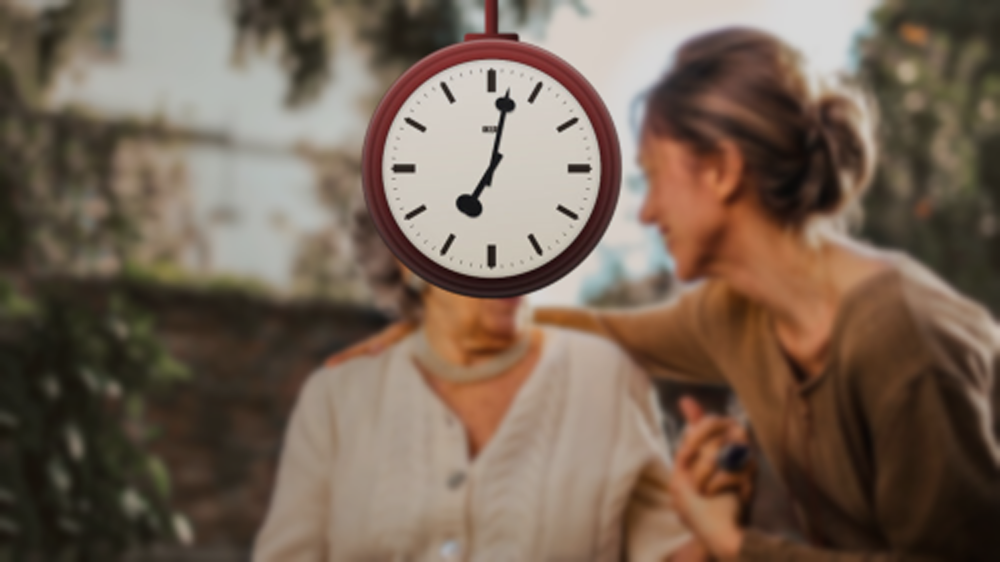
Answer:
7h02
